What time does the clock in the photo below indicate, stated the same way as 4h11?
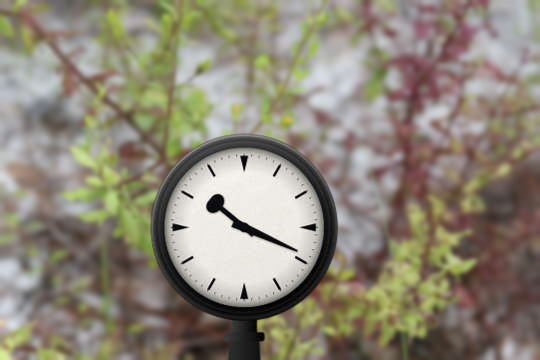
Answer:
10h19
